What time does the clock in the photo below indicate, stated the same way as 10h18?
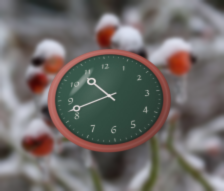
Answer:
10h42
